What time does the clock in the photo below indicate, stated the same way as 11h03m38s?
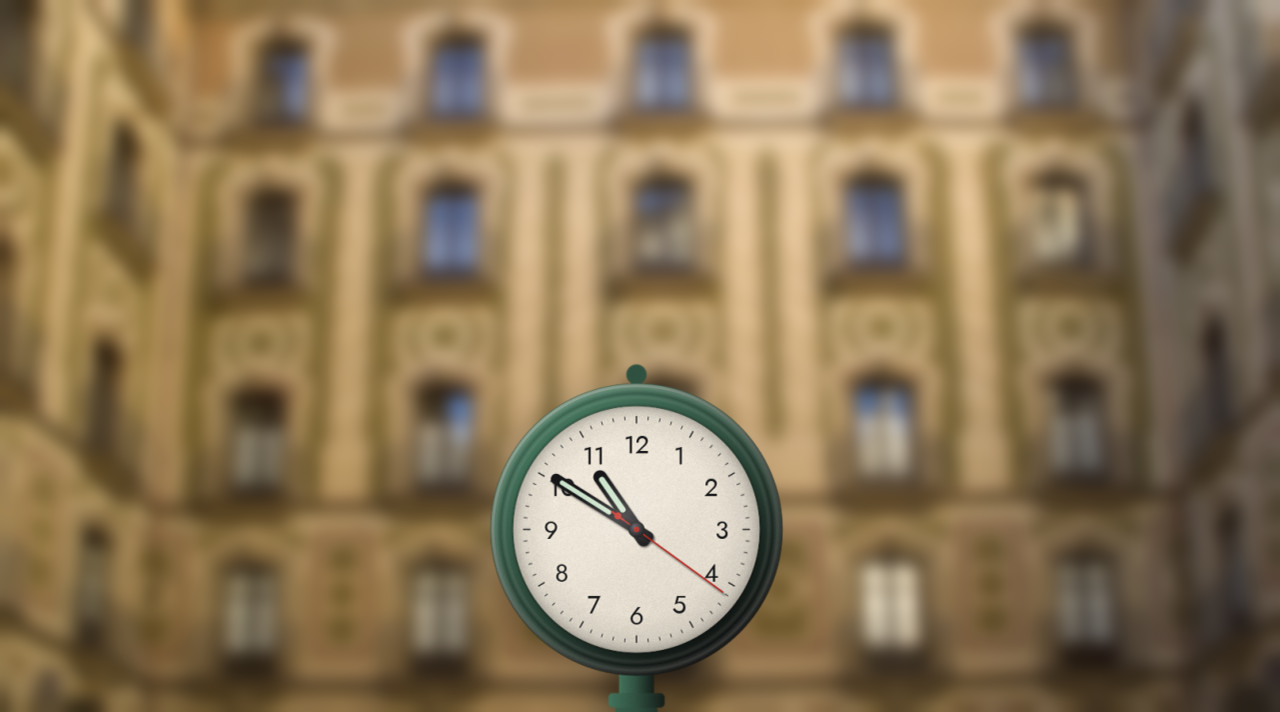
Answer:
10h50m21s
